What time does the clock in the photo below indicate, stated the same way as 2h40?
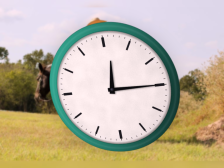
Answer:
12h15
